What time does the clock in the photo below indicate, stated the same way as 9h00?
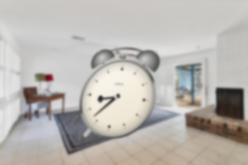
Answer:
8h37
